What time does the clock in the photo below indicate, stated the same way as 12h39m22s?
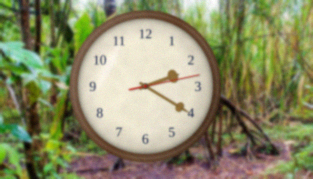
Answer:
2h20m13s
